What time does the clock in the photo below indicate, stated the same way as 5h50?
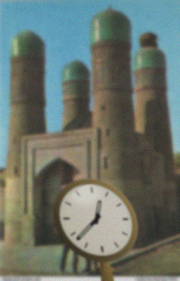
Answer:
12h38
